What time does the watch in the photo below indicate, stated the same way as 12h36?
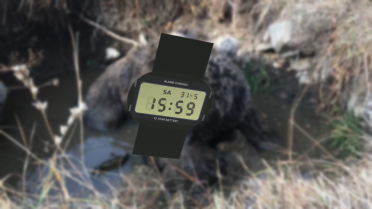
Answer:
15h59
